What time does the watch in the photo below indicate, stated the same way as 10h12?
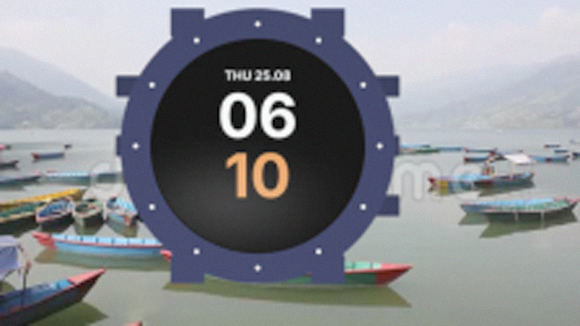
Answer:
6h10
